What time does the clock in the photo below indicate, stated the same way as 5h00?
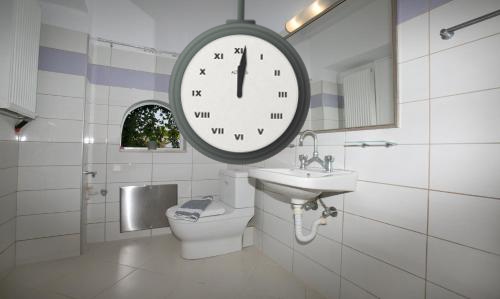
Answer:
12h01
